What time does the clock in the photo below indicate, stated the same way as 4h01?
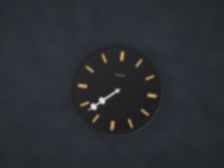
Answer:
7h38
